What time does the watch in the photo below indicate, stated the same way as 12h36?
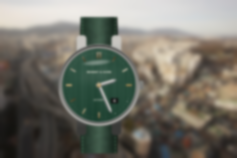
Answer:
2h26
